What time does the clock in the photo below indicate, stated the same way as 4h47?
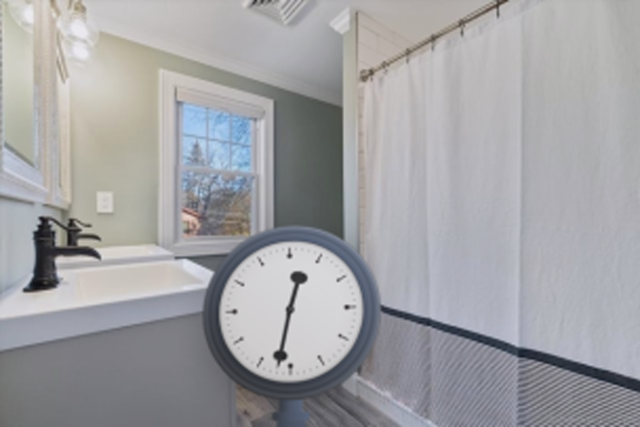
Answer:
12h32
